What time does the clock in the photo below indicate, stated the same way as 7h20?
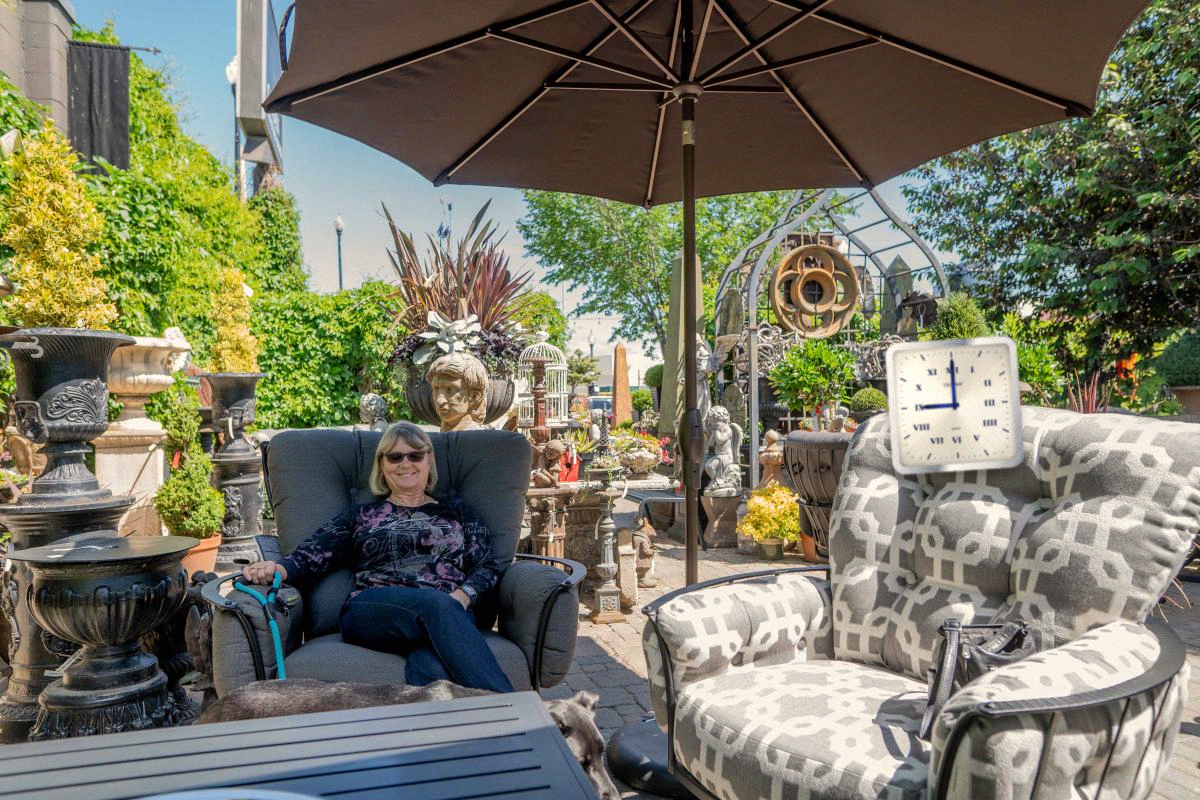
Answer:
9h00
